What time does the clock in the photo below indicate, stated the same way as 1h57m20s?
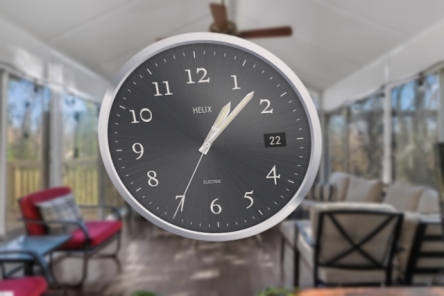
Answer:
1h07m35s
